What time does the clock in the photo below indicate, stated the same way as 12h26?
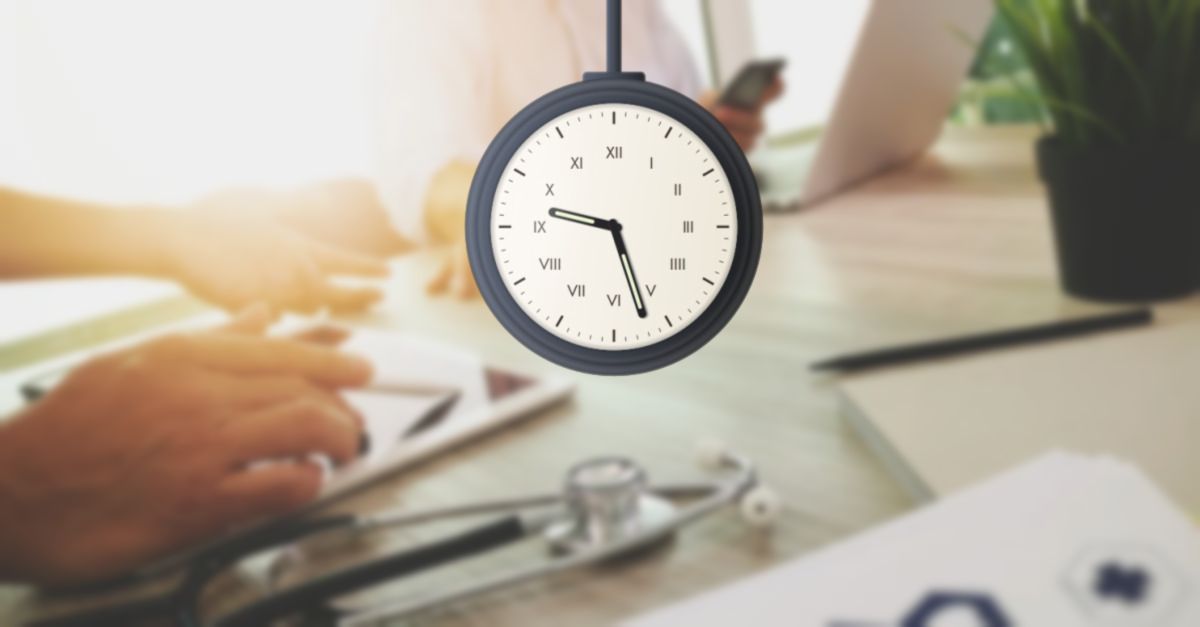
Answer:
9h27
